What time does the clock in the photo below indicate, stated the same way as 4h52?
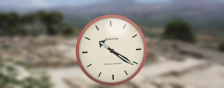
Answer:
10h21
